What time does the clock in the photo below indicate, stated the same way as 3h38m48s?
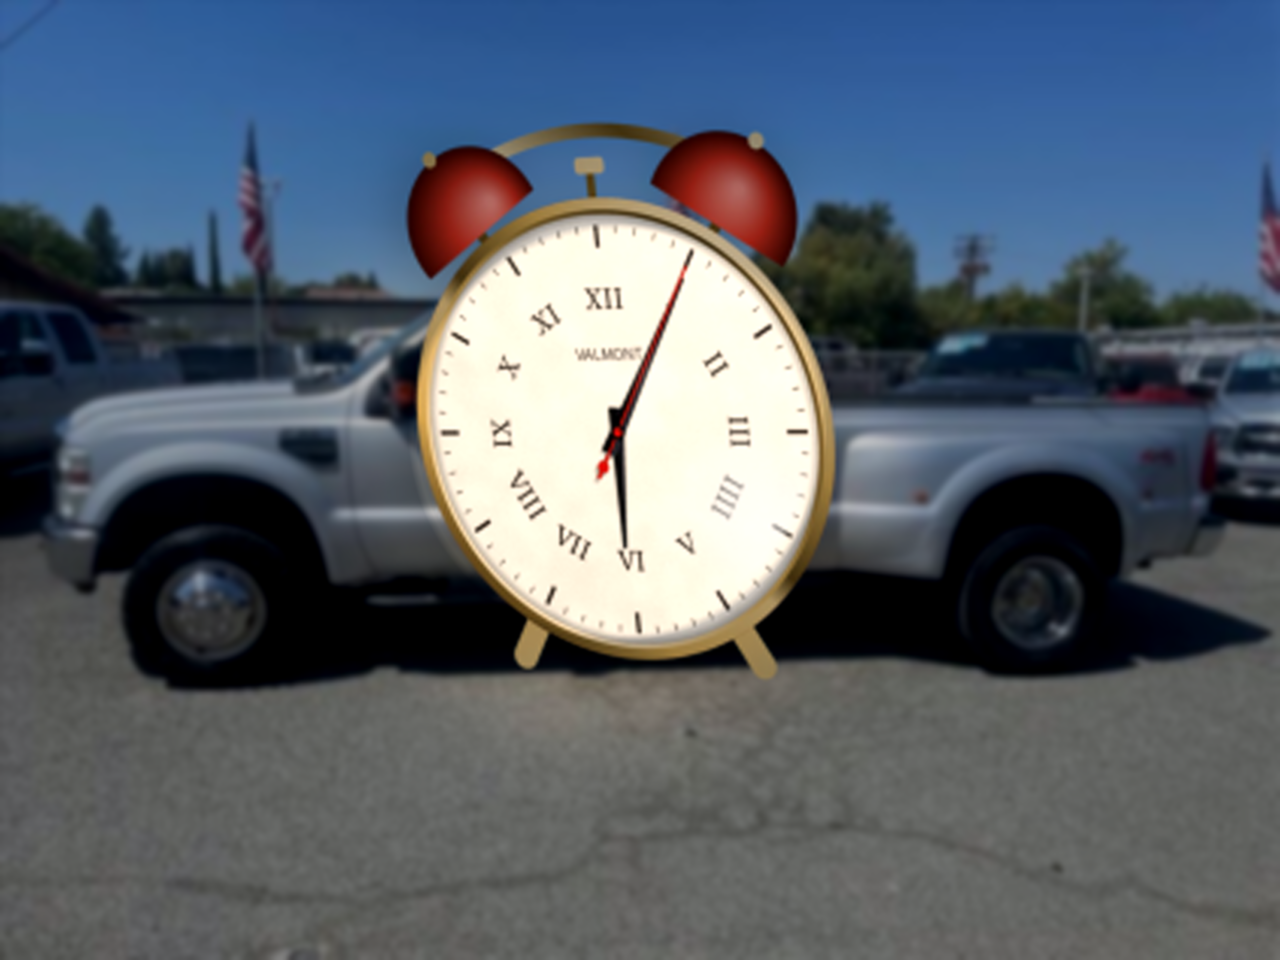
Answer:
6h05m05s
